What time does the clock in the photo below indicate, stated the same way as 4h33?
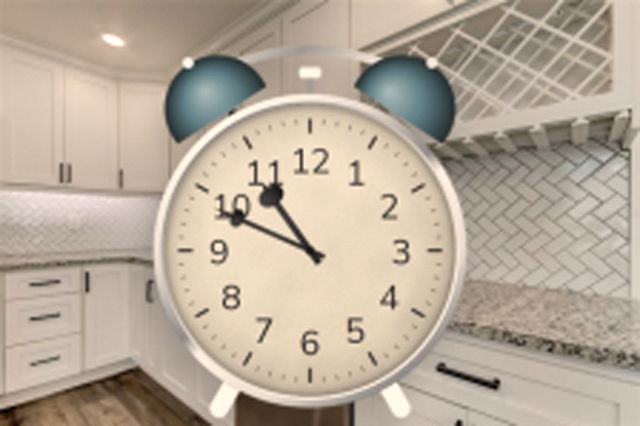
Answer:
10h49
